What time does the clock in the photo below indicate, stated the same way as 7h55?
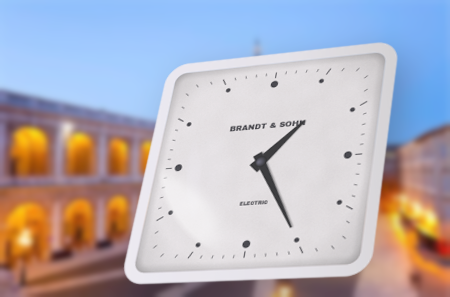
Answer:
1h25
